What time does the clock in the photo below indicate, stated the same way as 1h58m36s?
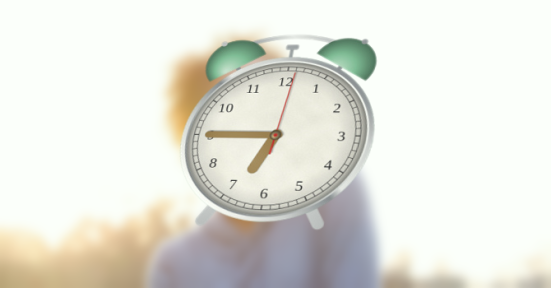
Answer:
6h45m01s
